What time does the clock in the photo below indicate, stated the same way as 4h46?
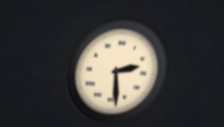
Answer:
2h28
